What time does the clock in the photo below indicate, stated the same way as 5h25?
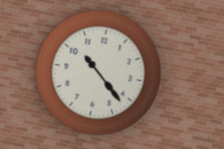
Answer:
10h22
